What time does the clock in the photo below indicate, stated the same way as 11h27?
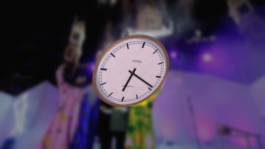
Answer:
6h19
